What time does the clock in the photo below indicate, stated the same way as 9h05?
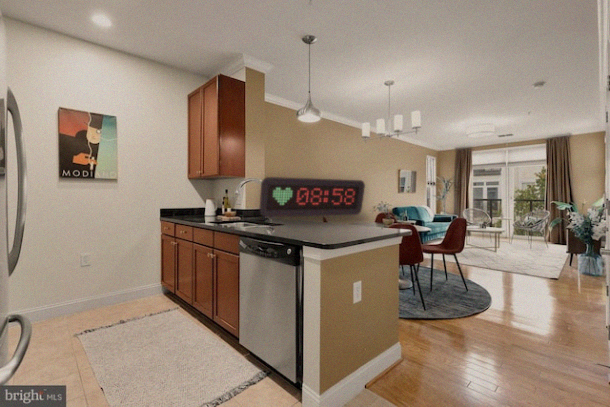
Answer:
8h58
